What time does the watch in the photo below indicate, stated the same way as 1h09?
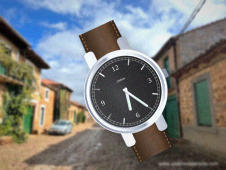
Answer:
6h25
